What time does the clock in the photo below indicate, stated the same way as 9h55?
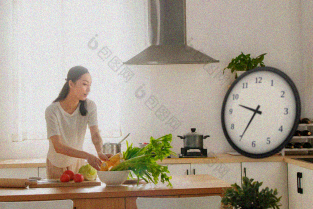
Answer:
9h35
